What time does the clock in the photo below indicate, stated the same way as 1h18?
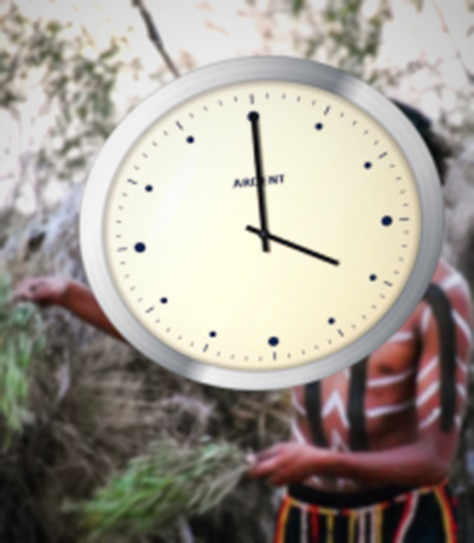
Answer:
4h00
